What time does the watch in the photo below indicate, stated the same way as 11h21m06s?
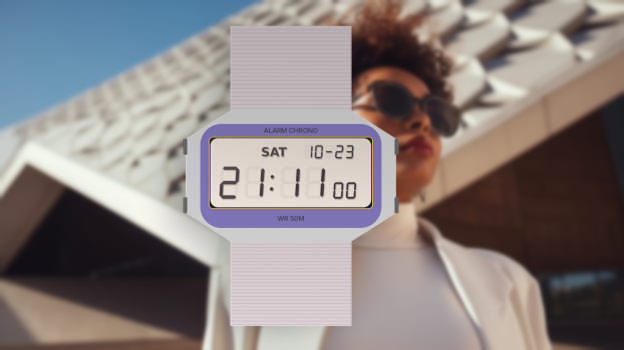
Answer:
21h11m00s
